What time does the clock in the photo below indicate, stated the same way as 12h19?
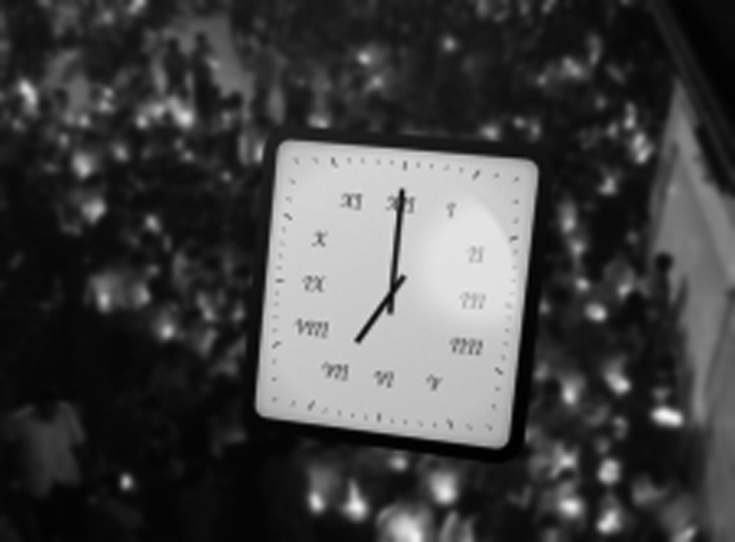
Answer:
7h00
